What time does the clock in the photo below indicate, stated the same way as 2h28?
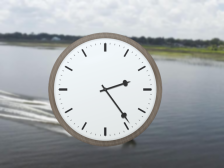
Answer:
2h24
